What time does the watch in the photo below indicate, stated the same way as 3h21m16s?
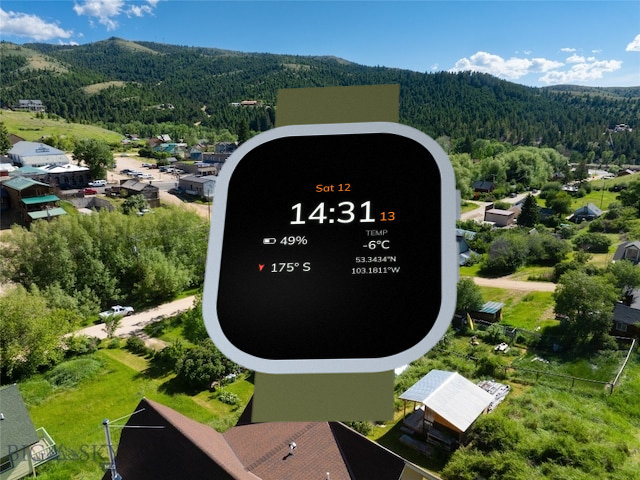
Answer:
14h31m13s
